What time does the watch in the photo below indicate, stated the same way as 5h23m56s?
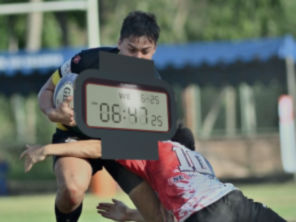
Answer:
6h47m25s
